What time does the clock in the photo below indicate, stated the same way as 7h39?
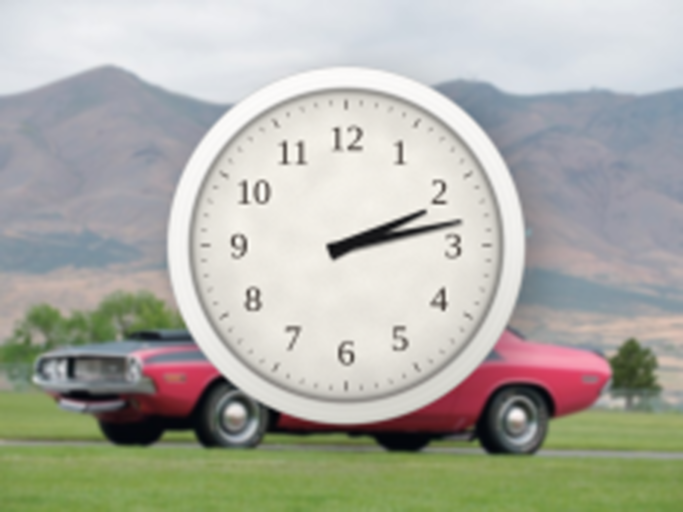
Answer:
2h13
